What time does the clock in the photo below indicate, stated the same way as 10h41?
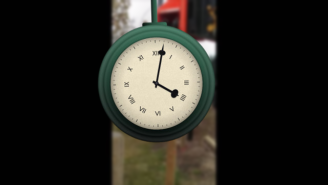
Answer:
4h02
